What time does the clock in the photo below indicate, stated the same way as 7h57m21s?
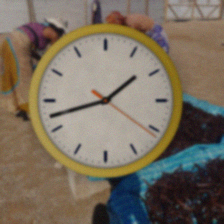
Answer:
1h42m21s
